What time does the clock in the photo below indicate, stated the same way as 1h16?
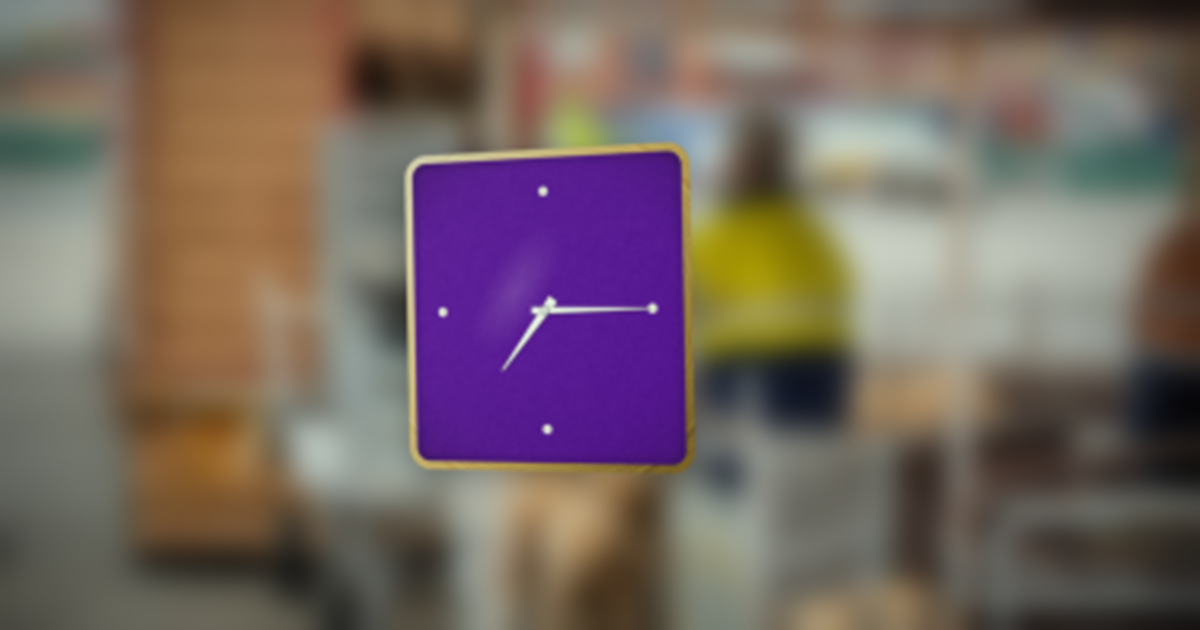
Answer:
7h15
